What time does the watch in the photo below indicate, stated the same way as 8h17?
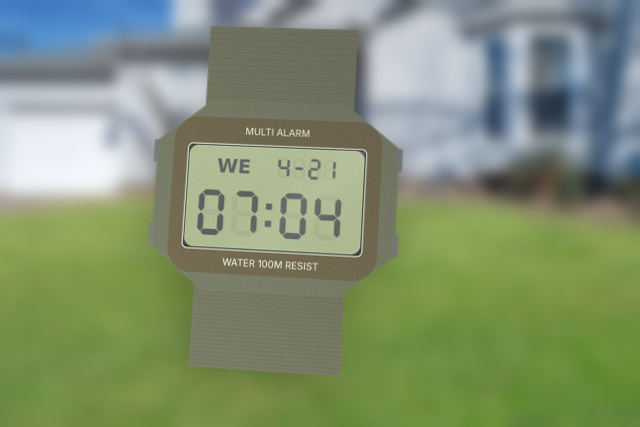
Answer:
7h04
